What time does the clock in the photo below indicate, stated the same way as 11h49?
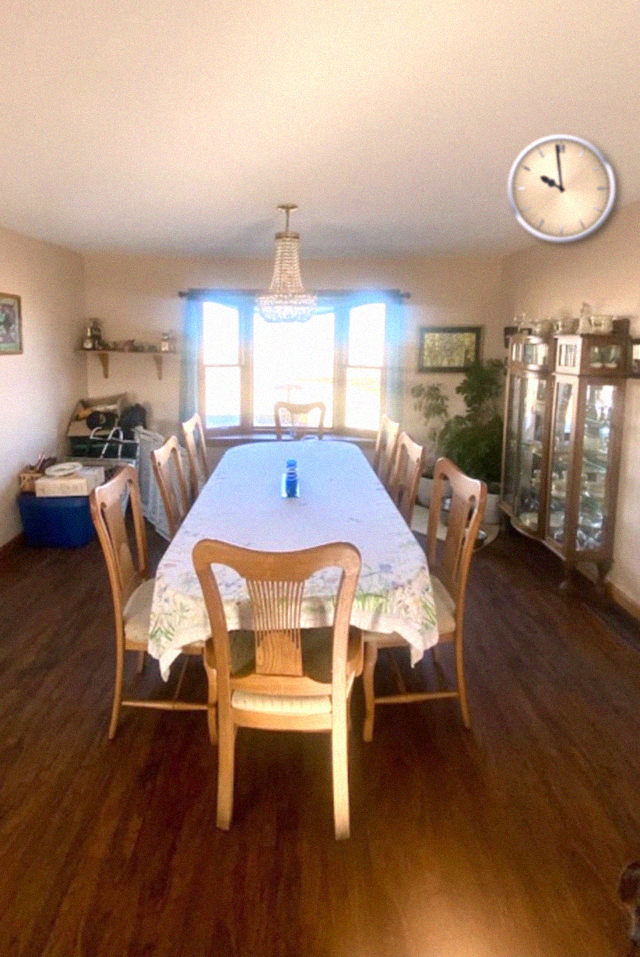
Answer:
9h59
